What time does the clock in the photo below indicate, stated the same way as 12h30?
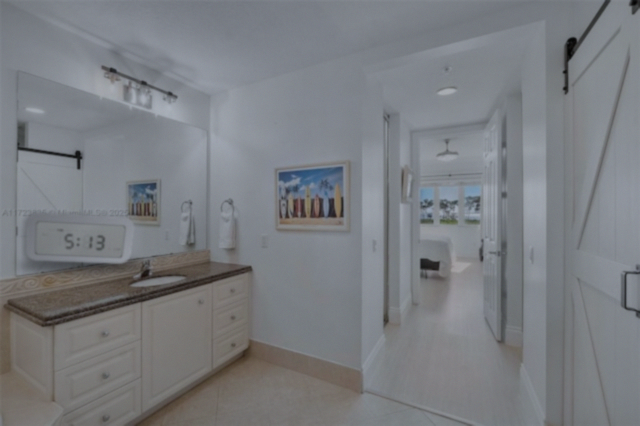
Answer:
5h13
